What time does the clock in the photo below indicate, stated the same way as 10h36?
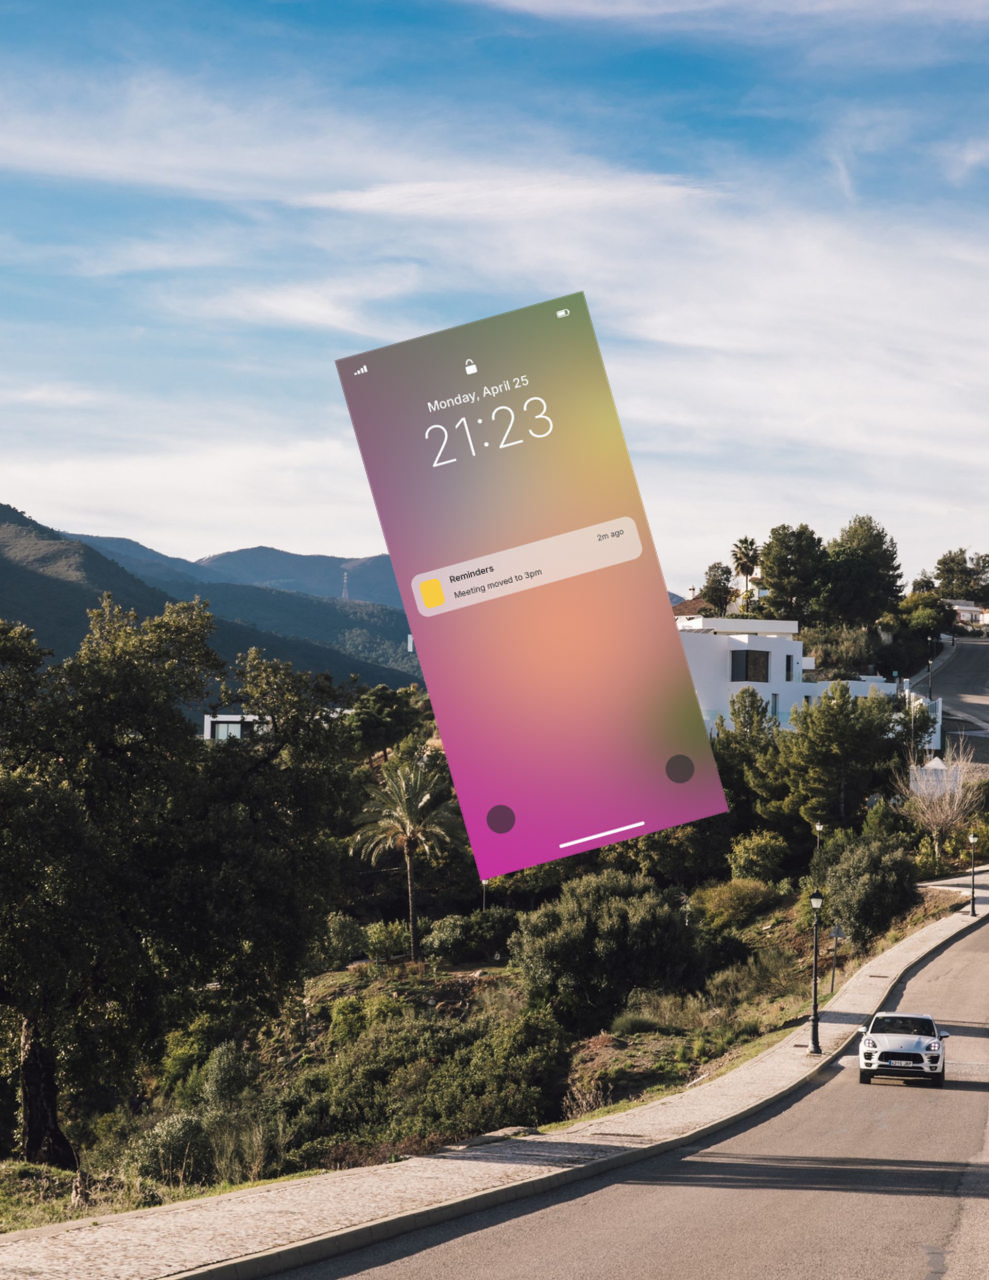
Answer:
21h23
